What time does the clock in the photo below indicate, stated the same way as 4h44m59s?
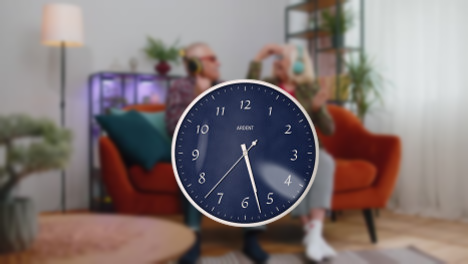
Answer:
5h27m37s
